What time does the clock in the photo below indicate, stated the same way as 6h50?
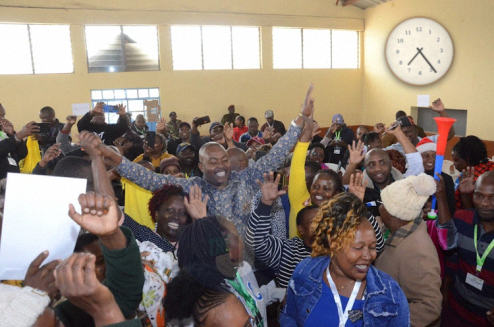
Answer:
7h24
